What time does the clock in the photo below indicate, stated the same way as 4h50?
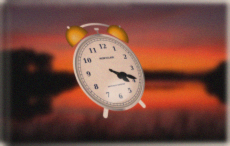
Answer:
4h19
